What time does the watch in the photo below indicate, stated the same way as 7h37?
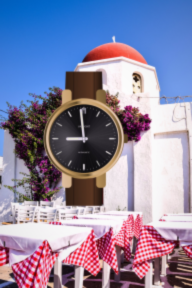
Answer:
8h59
